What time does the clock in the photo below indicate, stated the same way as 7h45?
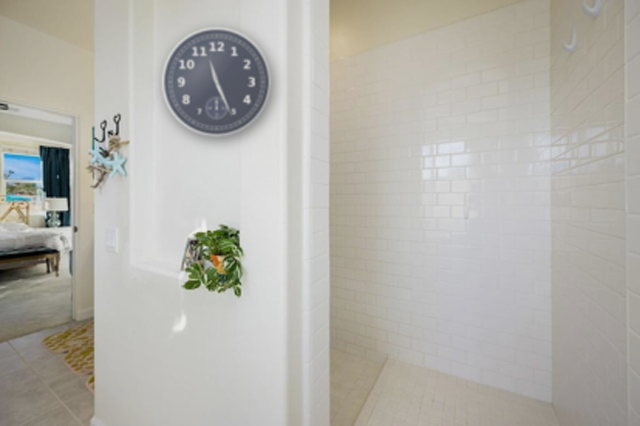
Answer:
11h26
